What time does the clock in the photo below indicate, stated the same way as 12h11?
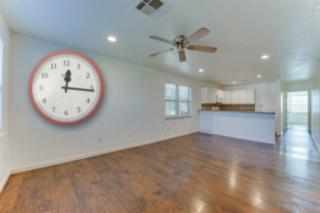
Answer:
12h16
